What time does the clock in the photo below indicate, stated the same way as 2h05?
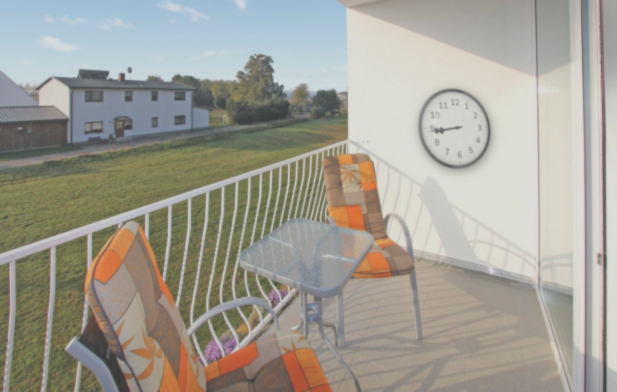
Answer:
8h44
